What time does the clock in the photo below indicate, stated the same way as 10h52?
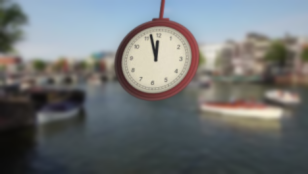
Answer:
11h57
